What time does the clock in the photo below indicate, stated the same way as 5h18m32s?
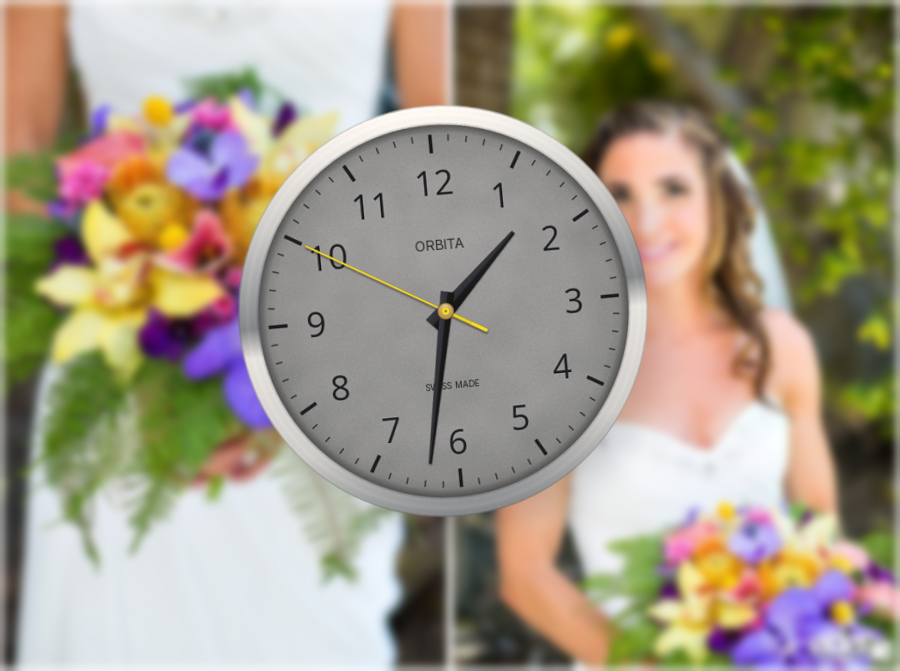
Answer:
1h31m50s
